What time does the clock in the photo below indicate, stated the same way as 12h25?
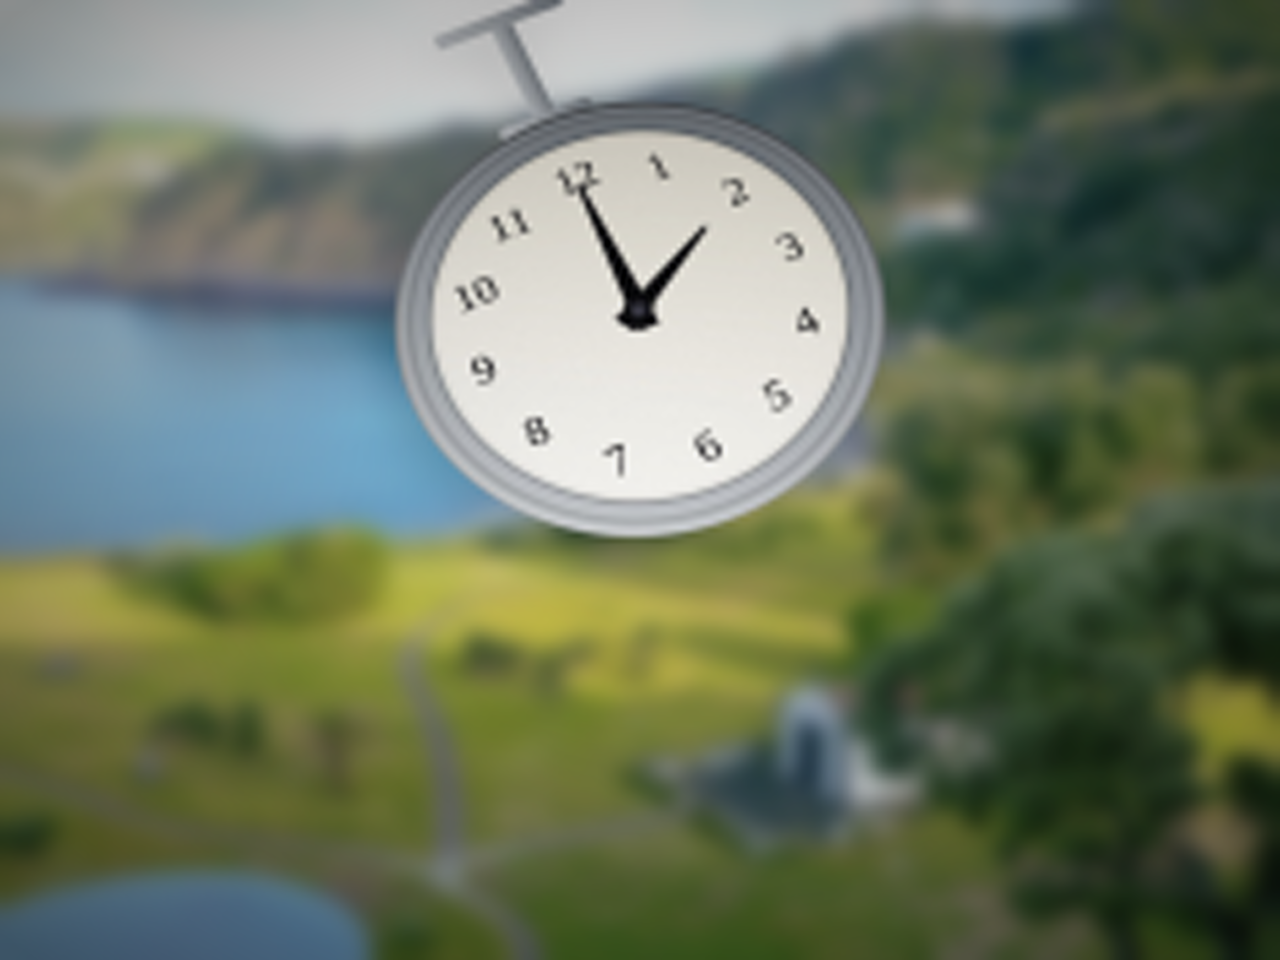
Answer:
2h00
